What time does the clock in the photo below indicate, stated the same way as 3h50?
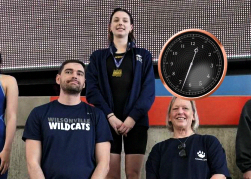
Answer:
12h33
